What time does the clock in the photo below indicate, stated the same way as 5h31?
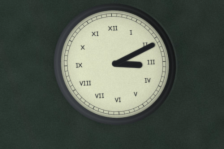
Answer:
3h11
